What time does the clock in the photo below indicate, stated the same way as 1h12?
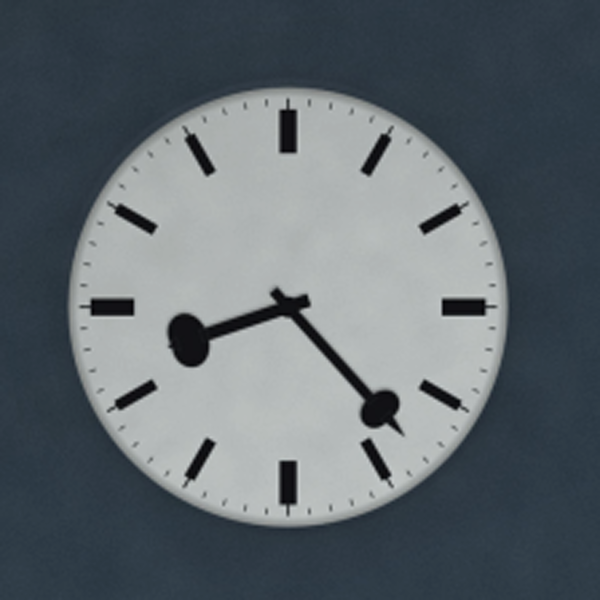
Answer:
8h23
